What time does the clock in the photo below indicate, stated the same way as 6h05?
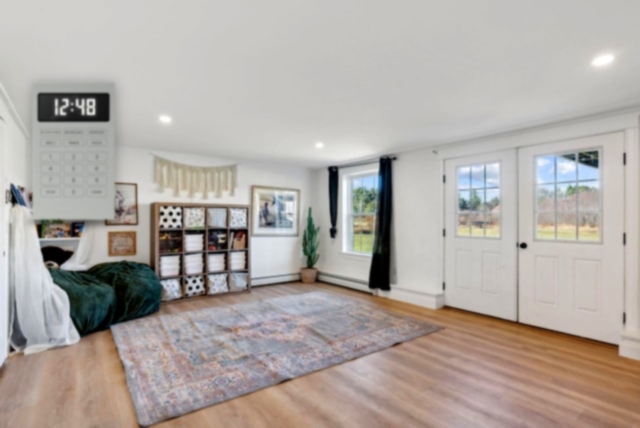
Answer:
12h48
